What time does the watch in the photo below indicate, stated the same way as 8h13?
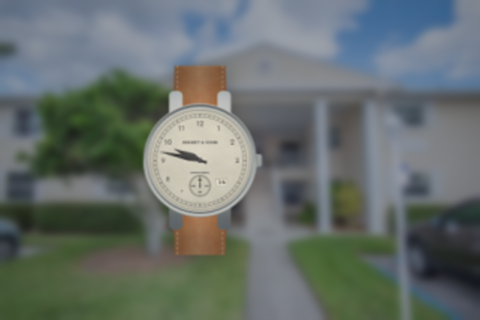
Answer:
9h47
